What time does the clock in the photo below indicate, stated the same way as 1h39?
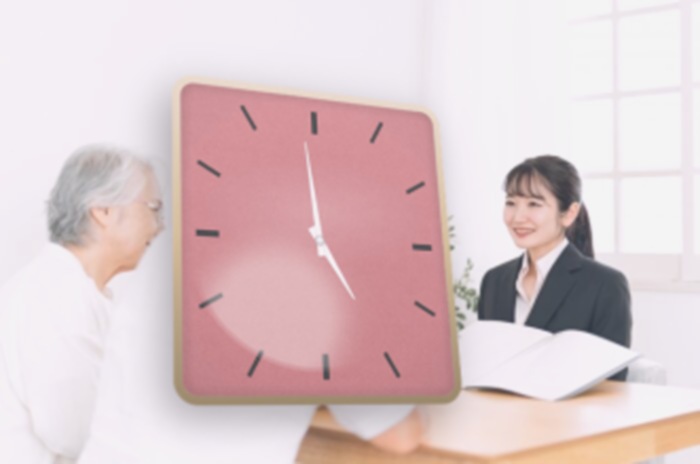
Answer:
4h59
